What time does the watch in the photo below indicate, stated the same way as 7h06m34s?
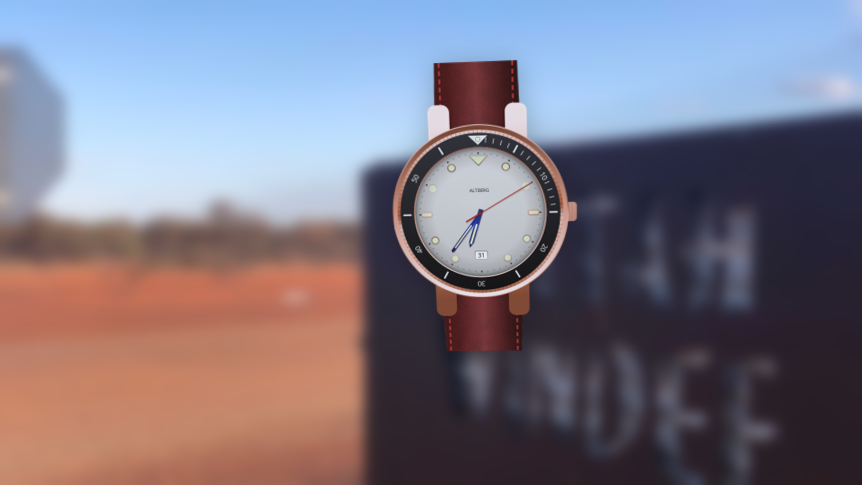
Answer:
6h36m10s
